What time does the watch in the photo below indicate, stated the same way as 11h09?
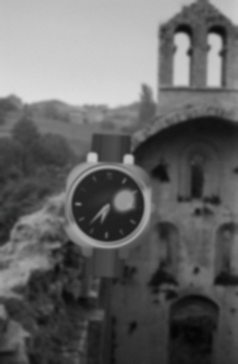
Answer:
6h37
